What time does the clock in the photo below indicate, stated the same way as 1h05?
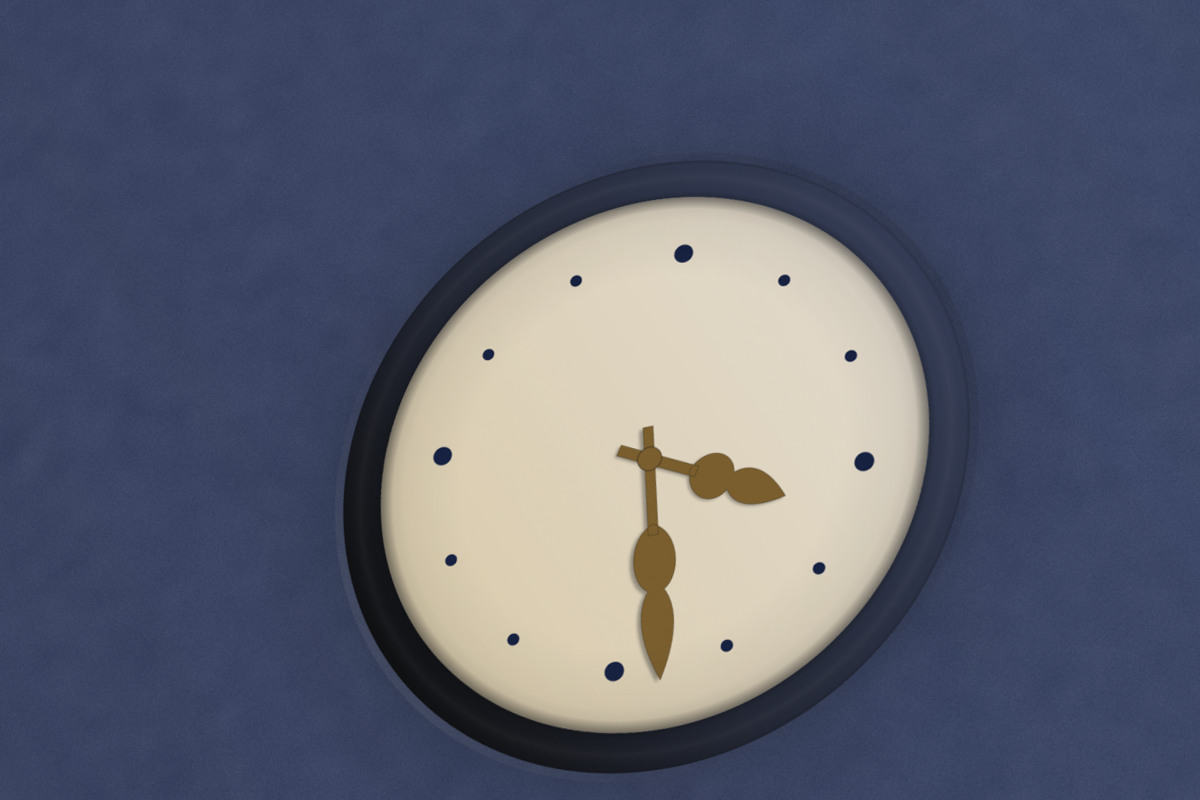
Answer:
3h28
